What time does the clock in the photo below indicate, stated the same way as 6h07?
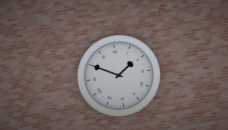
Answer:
1h50
